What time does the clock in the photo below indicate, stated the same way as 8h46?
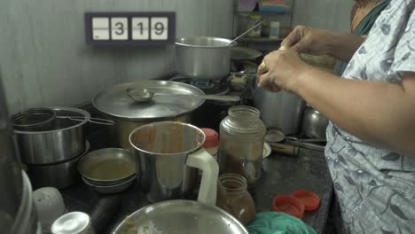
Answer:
3h19
